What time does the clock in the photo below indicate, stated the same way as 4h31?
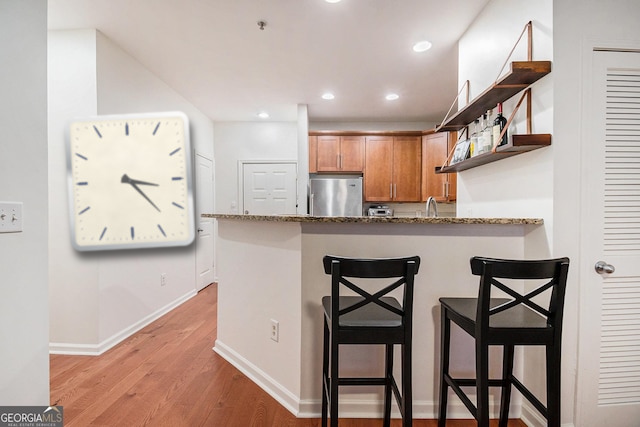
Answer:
3h23
